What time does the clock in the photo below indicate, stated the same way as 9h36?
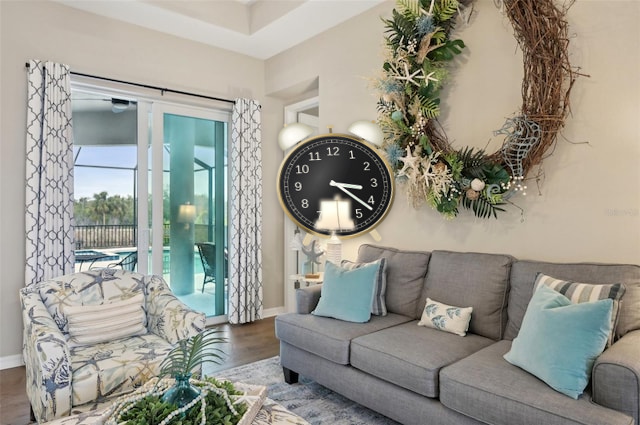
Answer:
3h22
